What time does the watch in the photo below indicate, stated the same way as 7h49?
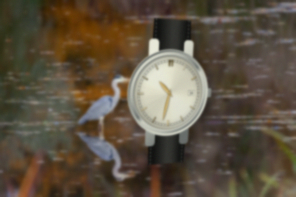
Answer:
10h32
